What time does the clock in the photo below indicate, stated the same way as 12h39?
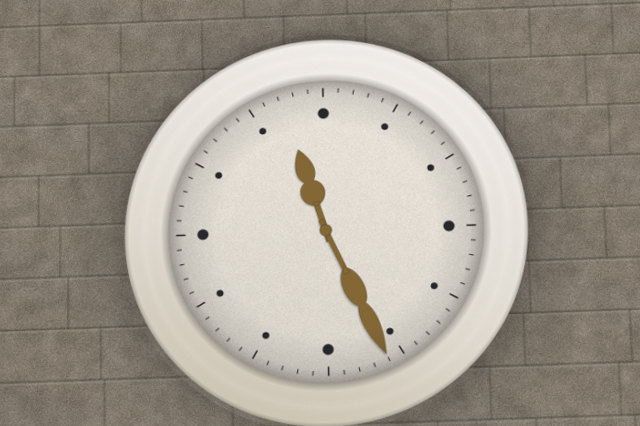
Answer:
11h26
